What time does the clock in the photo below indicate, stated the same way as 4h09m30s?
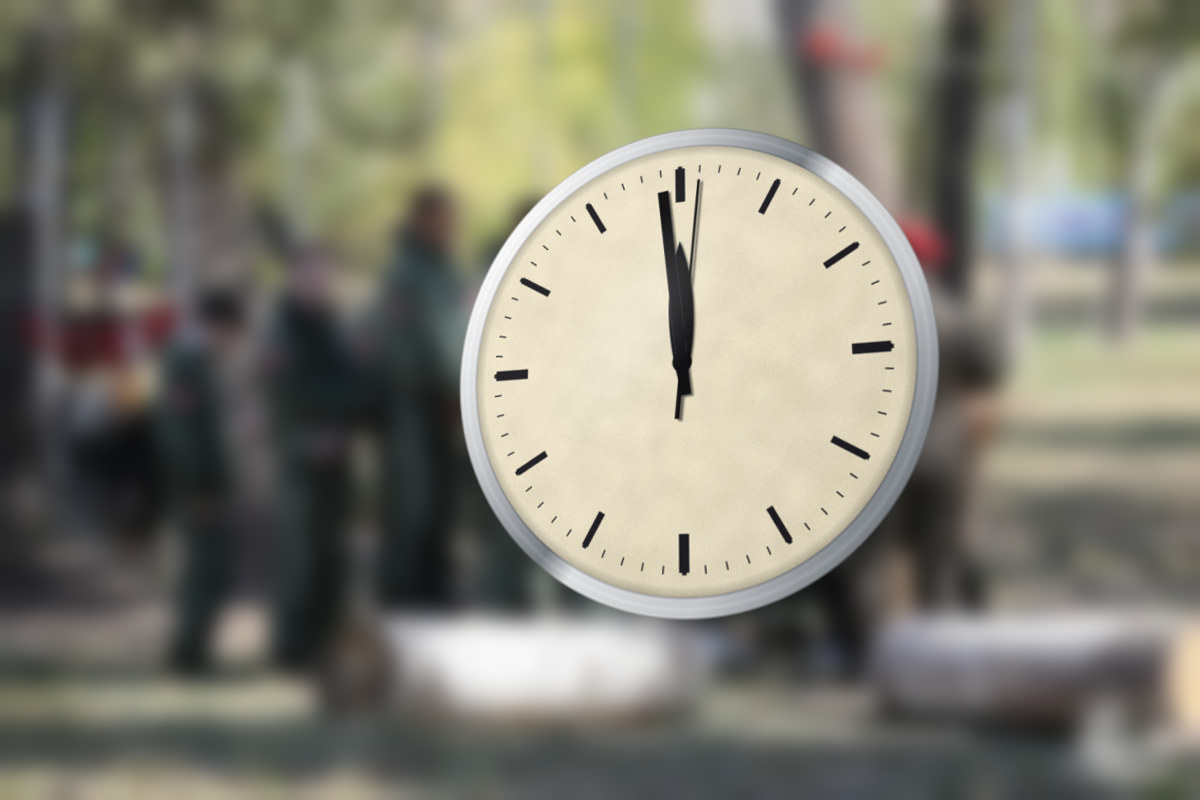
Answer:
11h59m01s
